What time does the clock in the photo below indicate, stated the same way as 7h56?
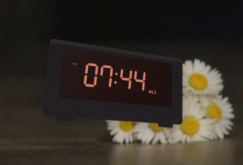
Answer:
7h44
